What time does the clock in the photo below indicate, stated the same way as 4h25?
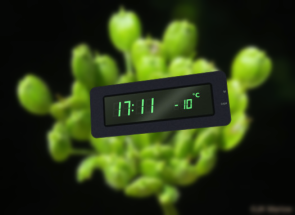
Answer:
17h11
